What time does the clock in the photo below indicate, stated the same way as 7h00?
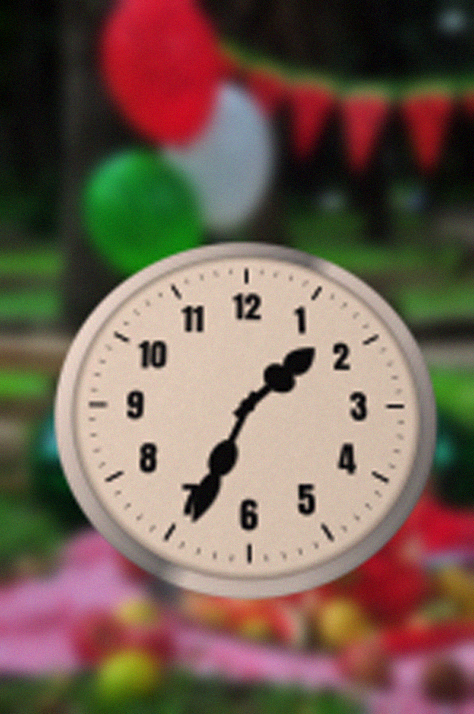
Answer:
1h34
